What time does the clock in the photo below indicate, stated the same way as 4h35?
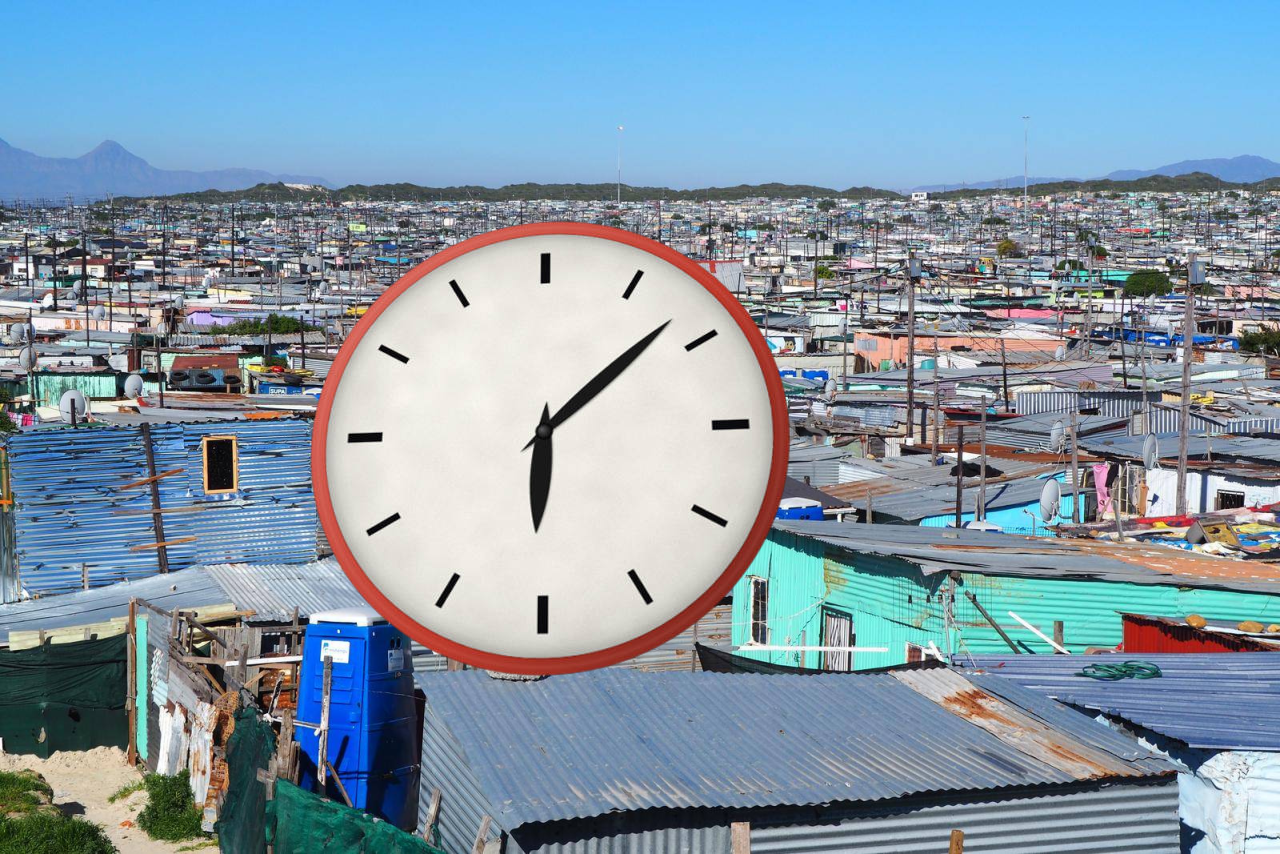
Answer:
6h08
